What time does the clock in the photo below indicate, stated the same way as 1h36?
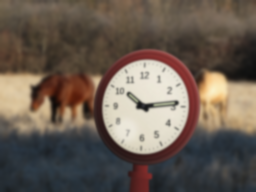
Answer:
10h14
